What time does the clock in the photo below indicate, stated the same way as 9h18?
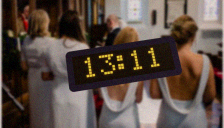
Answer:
13h11
